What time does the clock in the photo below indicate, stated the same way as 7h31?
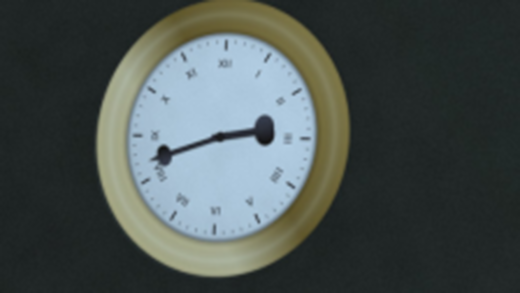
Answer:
2h42
